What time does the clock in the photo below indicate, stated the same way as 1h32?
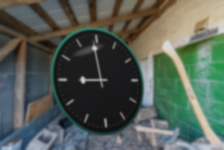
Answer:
8h59
